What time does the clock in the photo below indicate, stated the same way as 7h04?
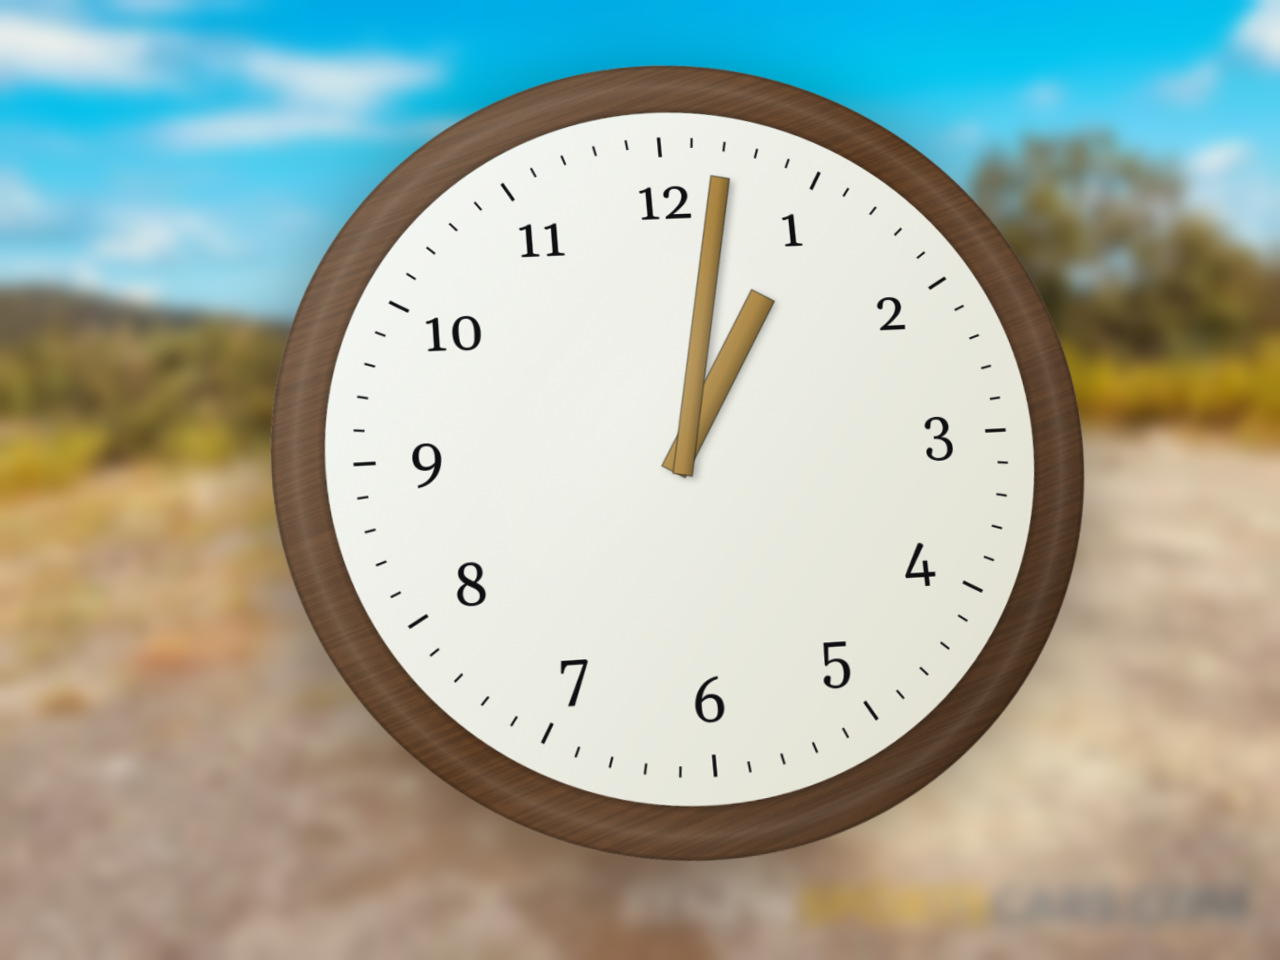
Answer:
1h02
